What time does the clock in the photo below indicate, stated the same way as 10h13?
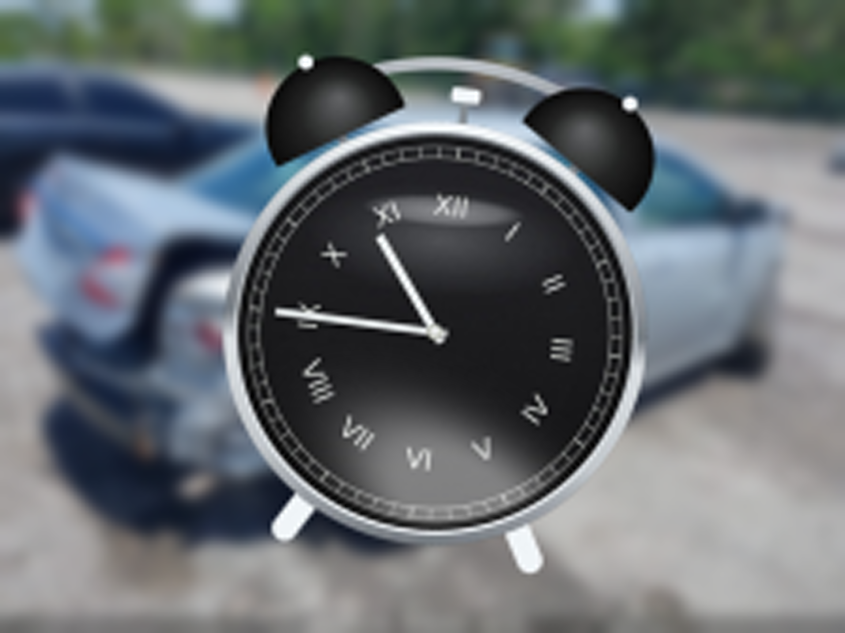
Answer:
10h45
